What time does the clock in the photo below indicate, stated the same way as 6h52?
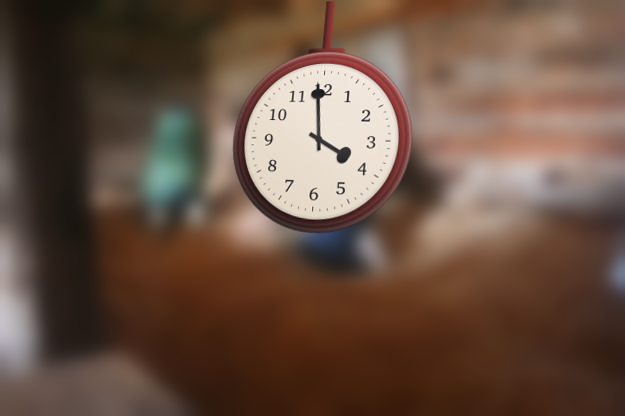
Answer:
3h59
